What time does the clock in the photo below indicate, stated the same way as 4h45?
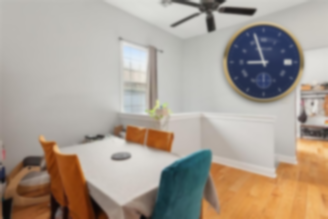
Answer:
8h57
